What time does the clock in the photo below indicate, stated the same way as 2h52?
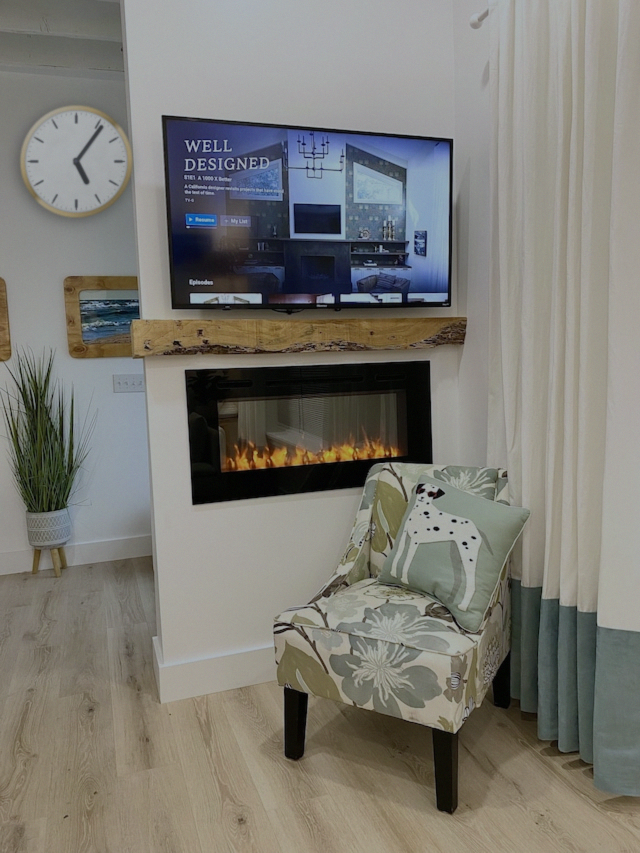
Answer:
5h06
